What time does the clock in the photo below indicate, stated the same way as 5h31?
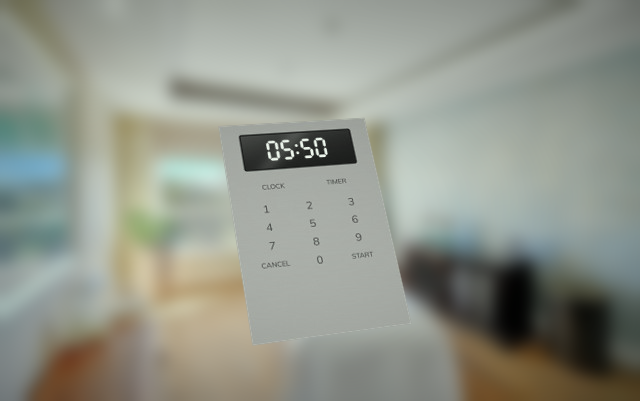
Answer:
5h50
